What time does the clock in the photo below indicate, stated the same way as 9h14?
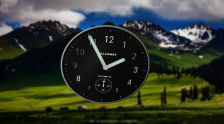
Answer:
1h55
